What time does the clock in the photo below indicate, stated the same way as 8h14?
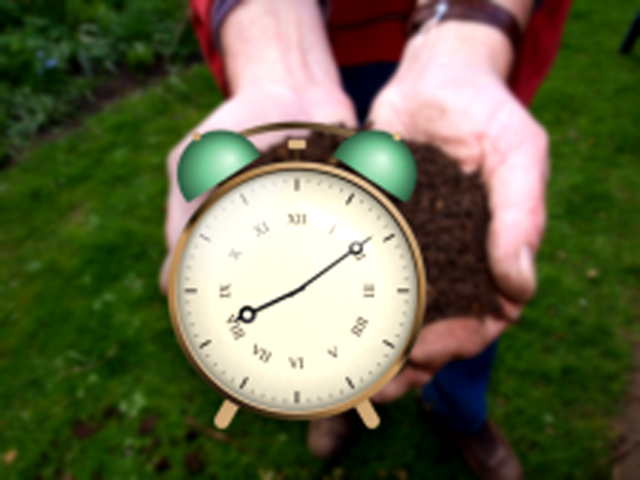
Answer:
8h09
